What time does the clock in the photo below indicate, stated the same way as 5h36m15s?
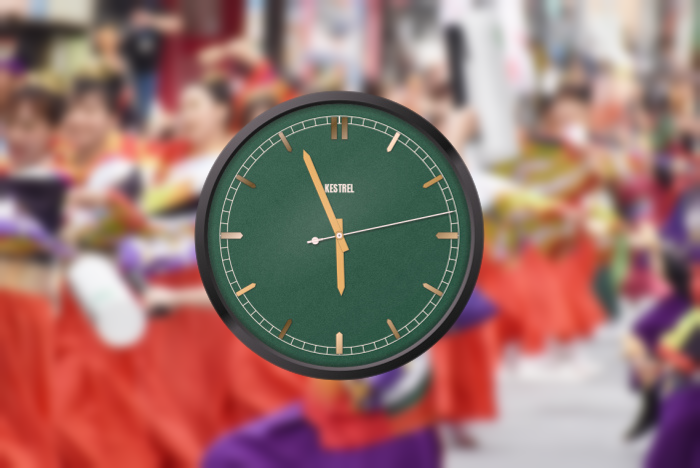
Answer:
5h56m13s
